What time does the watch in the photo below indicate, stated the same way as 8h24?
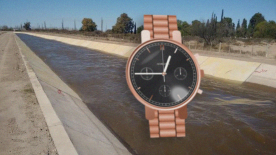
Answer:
12h45
